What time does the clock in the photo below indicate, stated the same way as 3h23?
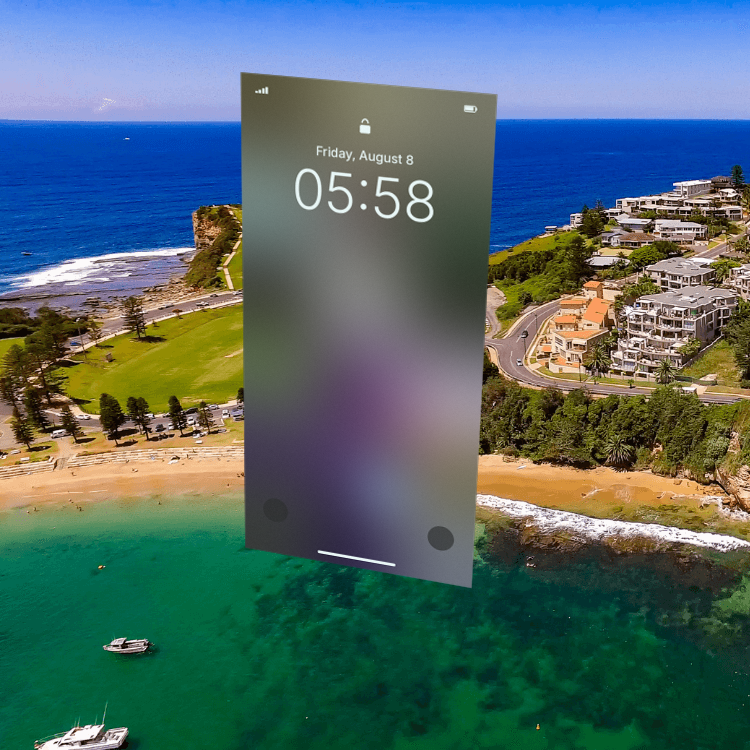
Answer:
5h58
